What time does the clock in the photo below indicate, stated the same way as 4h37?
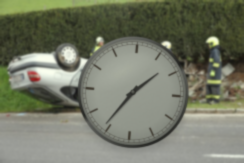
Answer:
1h36
